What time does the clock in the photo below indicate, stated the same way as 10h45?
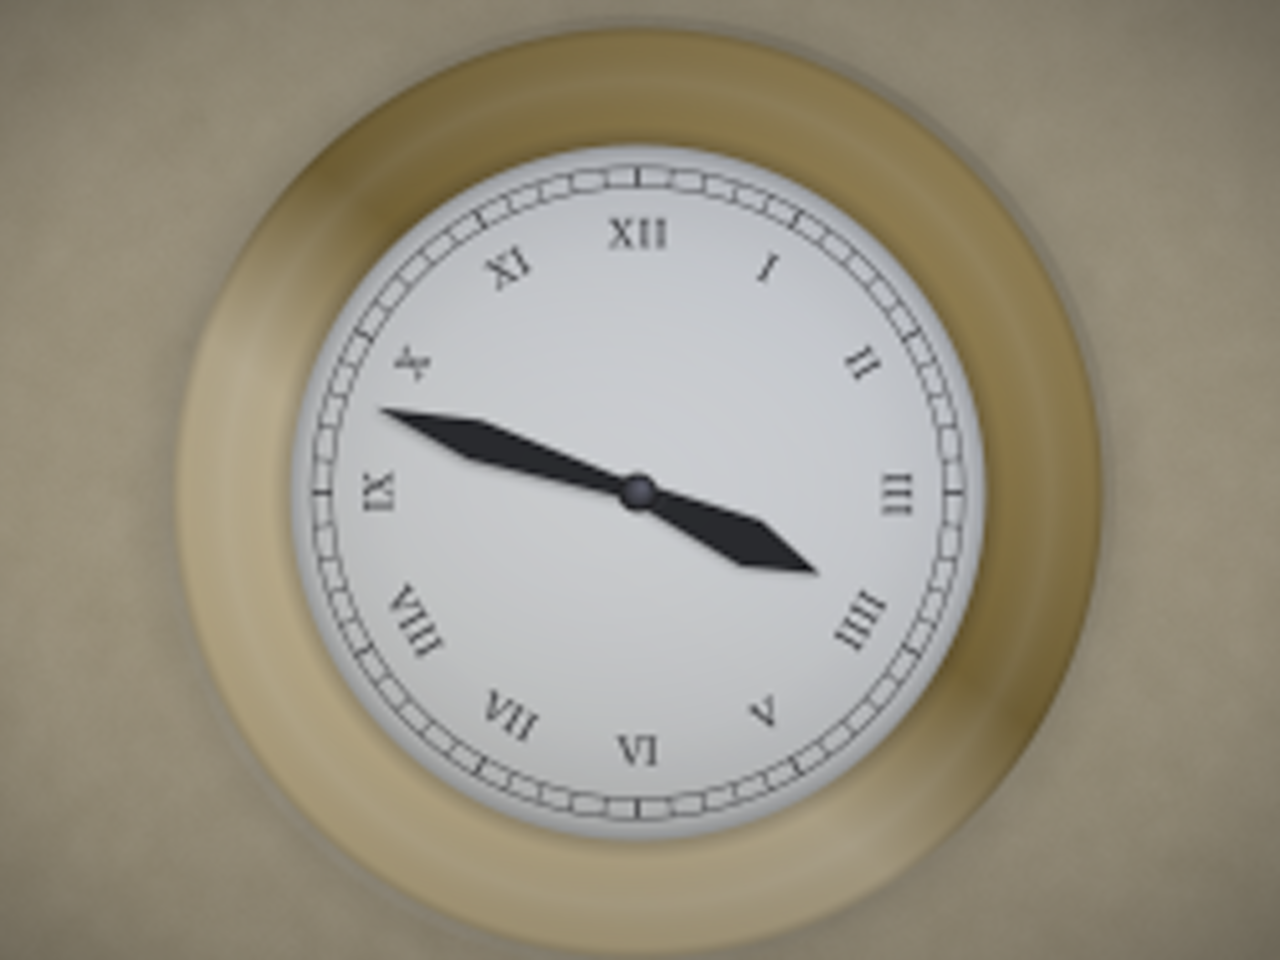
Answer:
3h48
